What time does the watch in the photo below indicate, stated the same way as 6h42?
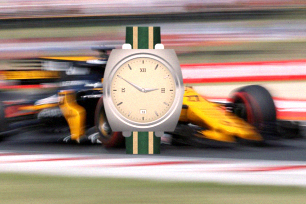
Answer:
2h50
